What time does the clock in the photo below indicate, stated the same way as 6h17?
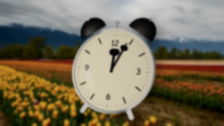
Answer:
12h04
